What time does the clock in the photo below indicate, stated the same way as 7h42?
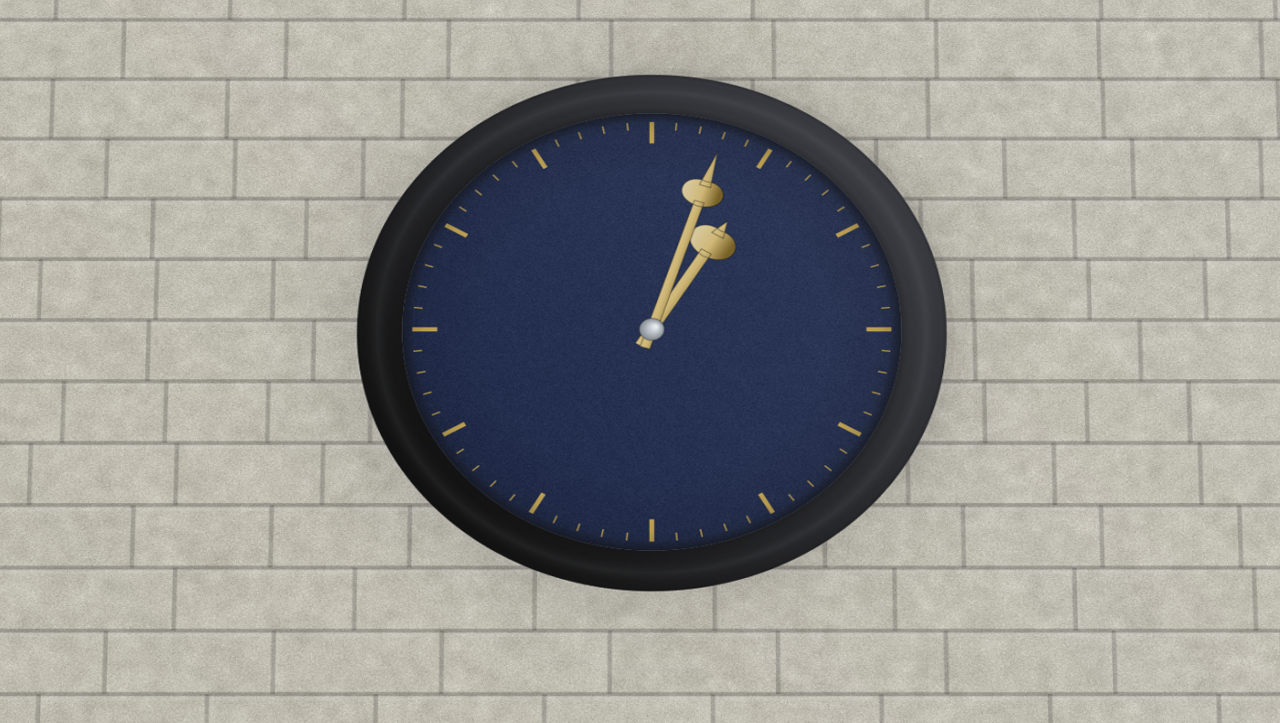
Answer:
1h03
